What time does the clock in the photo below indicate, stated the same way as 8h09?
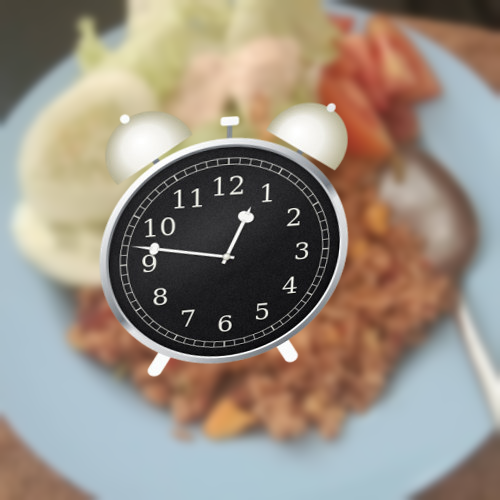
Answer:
12h47
